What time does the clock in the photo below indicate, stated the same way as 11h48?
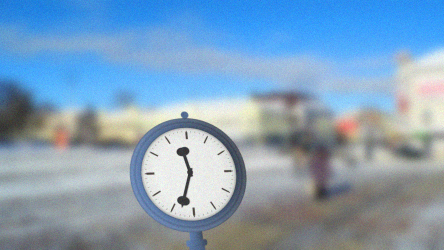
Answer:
11h33
